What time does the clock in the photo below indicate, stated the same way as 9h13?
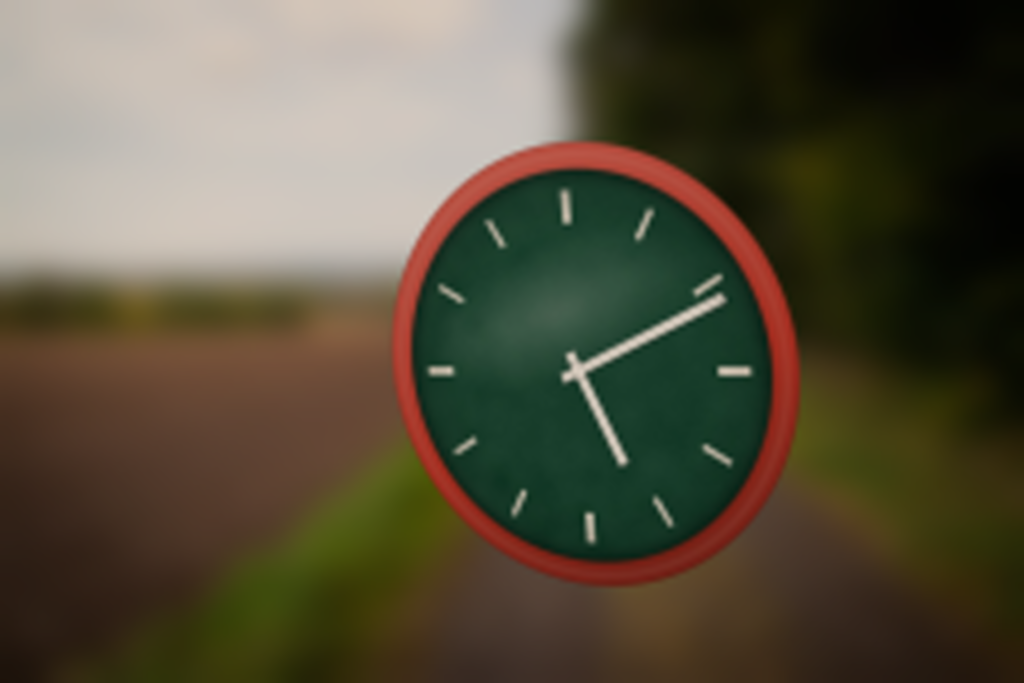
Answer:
5h11
